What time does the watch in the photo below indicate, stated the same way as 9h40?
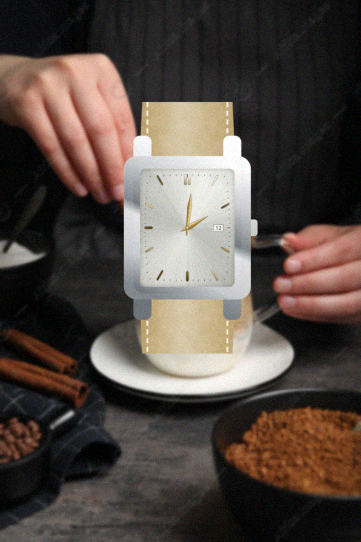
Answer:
2h01
